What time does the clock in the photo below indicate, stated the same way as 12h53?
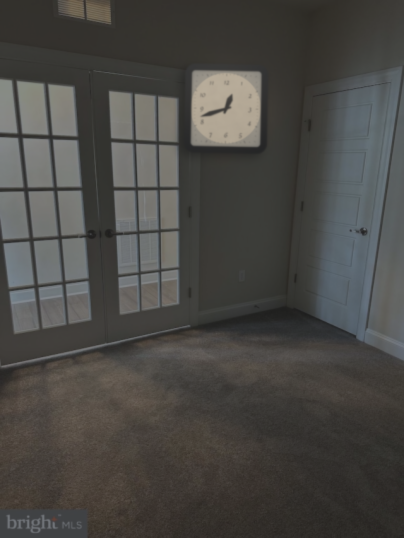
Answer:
12h42
